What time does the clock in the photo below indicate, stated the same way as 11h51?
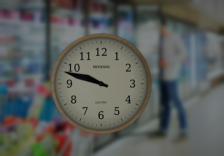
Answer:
9h48
